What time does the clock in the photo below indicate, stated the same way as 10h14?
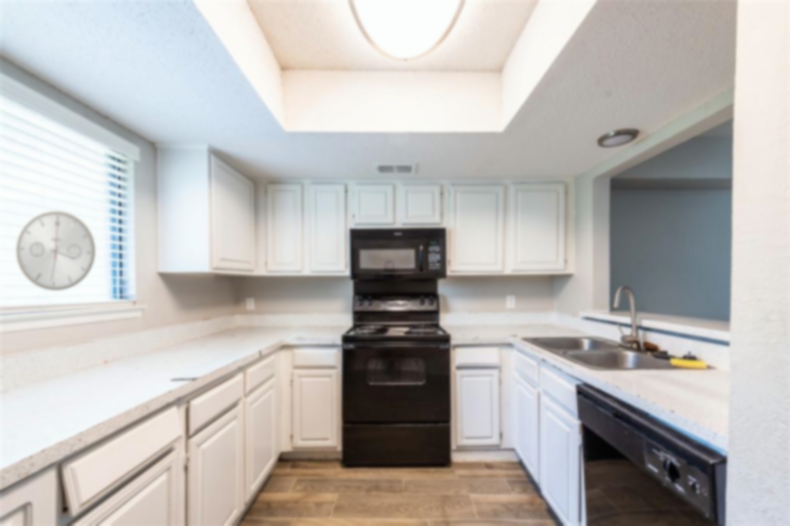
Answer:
3h31
